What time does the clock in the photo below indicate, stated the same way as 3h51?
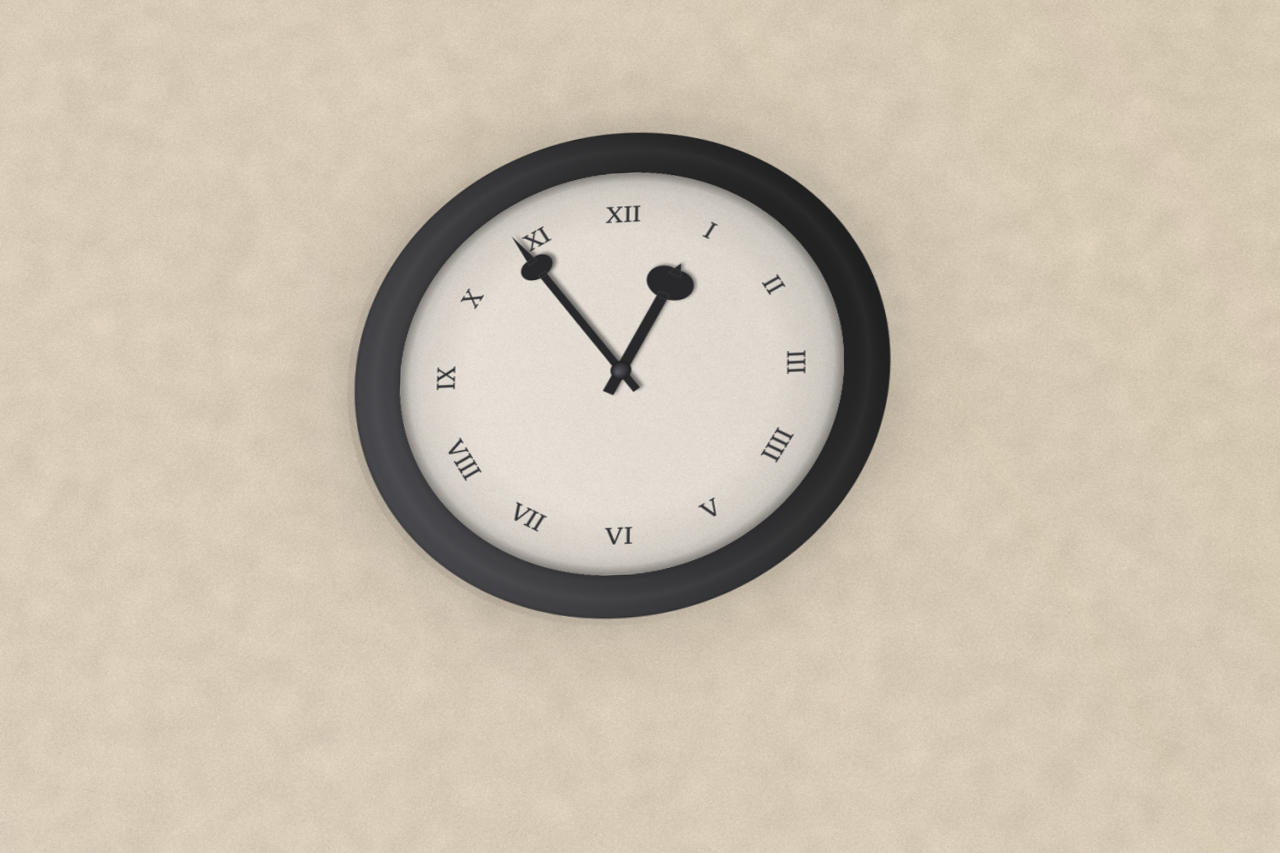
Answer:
12h54
